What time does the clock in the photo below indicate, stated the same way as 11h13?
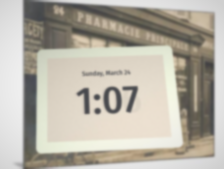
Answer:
1h07
